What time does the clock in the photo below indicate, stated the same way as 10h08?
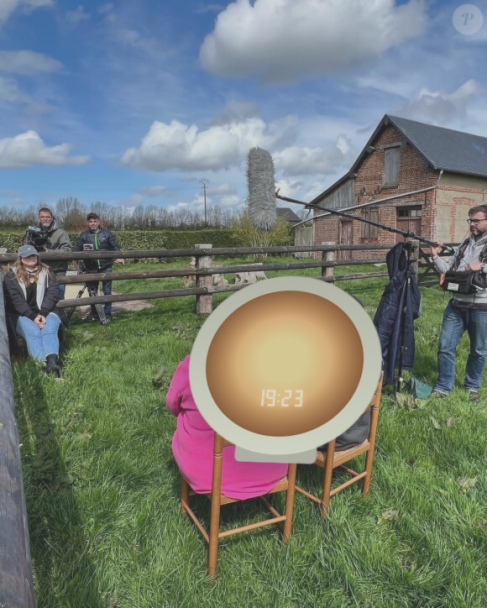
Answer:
19h23
